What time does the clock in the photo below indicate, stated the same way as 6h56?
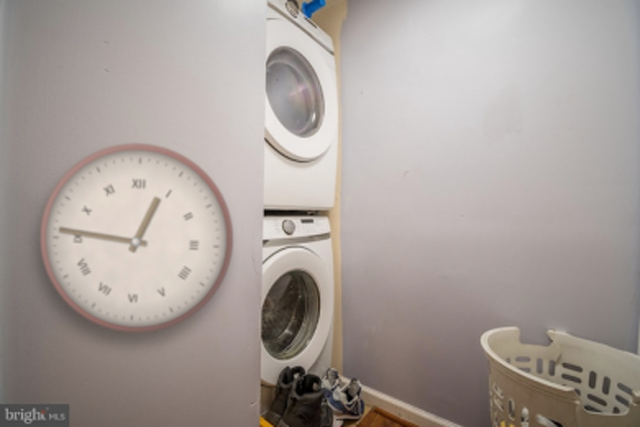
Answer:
12h46
